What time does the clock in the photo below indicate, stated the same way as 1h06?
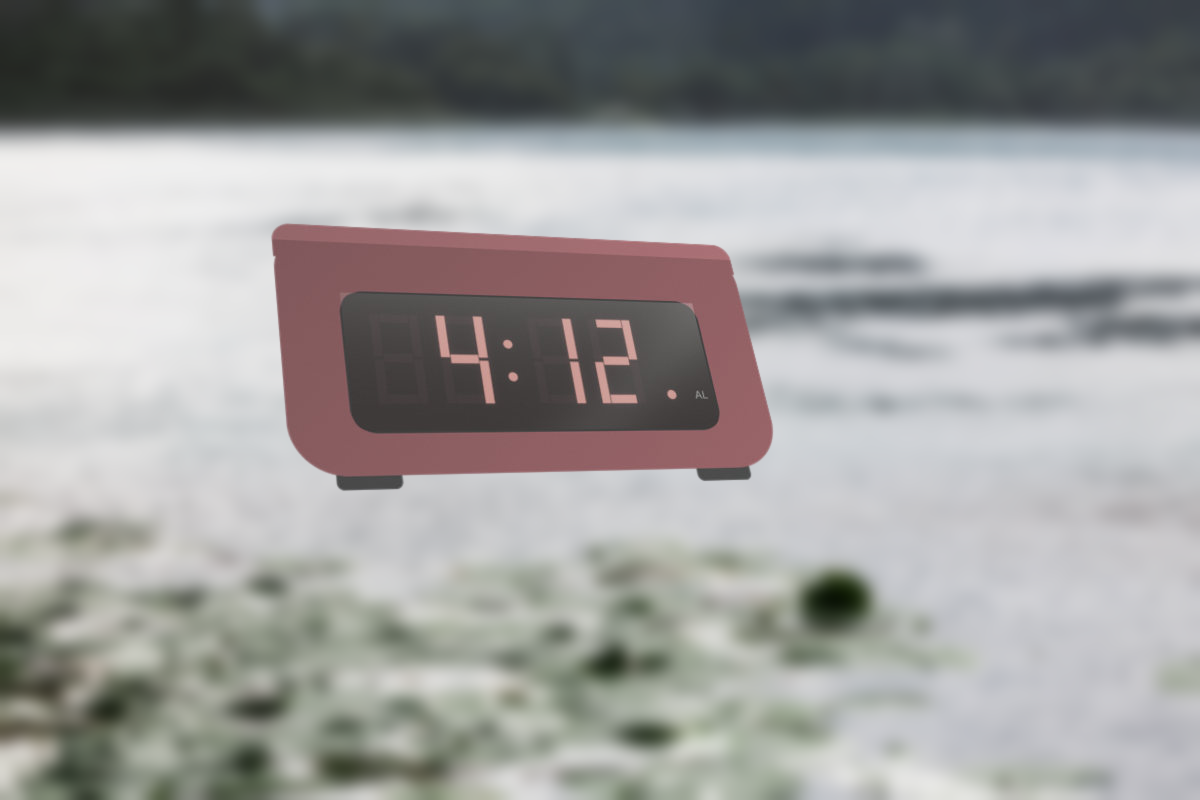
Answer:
4h12
